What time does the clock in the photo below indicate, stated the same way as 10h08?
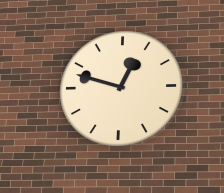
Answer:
12h48
